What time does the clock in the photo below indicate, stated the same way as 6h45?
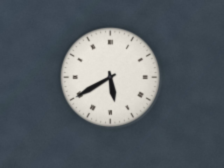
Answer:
5h40
